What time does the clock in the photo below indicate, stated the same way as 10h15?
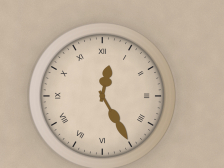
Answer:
12h25
